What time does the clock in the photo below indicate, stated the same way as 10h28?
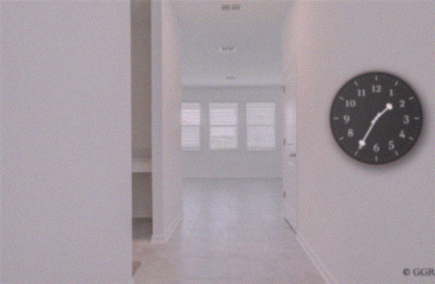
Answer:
1h35
